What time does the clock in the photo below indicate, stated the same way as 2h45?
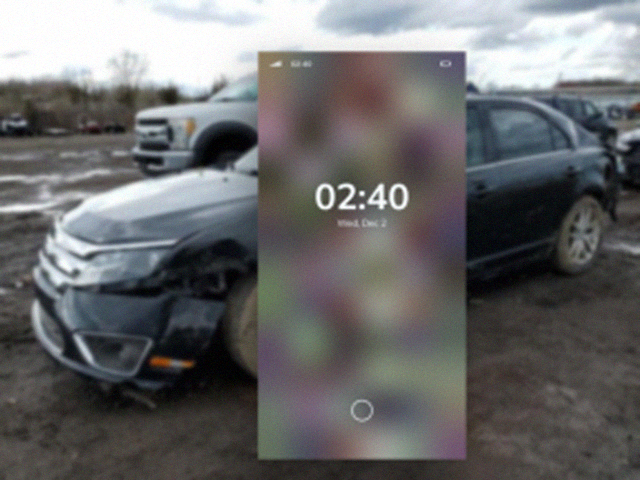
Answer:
2h40
